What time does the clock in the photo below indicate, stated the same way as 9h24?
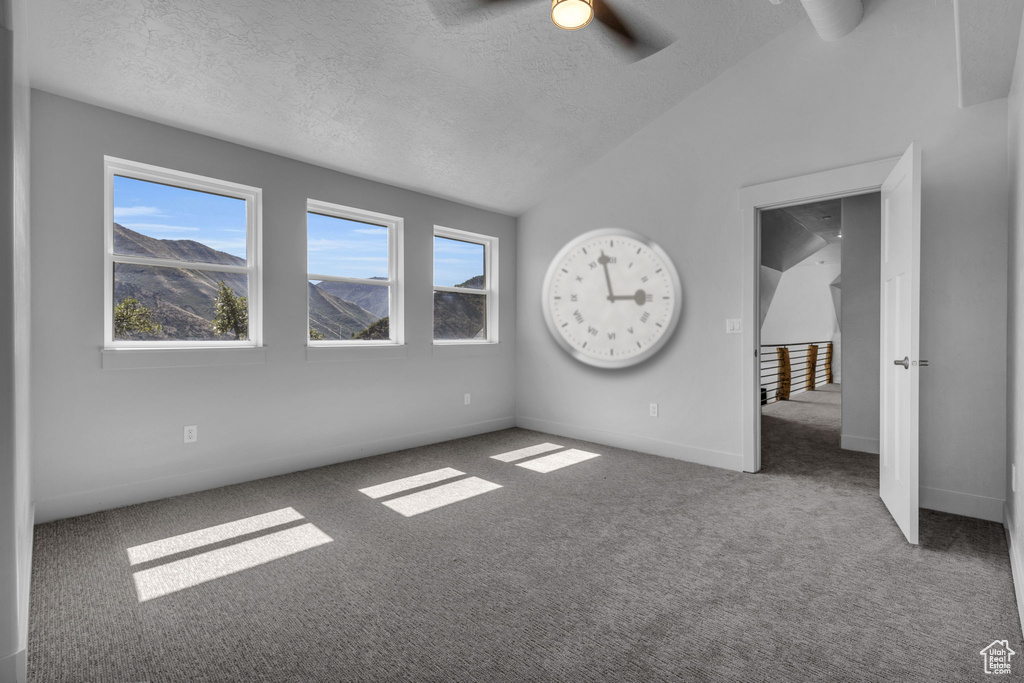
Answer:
2h58
